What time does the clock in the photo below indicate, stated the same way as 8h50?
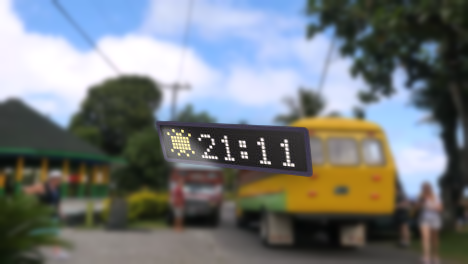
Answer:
21h11
